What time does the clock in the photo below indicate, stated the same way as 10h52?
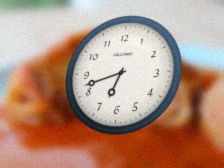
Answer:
6h42
